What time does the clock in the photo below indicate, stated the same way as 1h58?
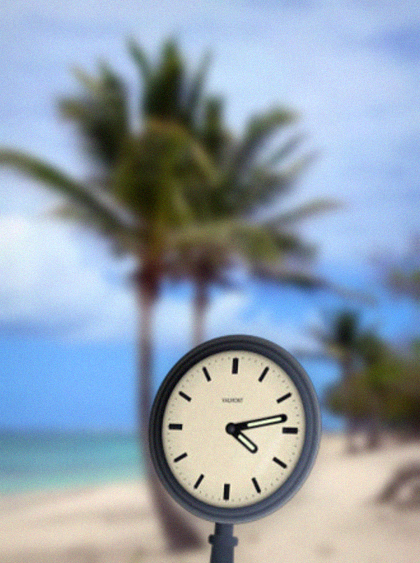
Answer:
4h13
